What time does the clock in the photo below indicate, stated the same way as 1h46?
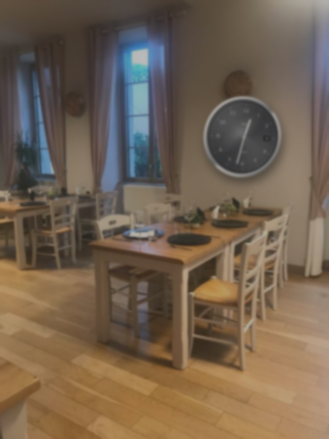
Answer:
12h32
